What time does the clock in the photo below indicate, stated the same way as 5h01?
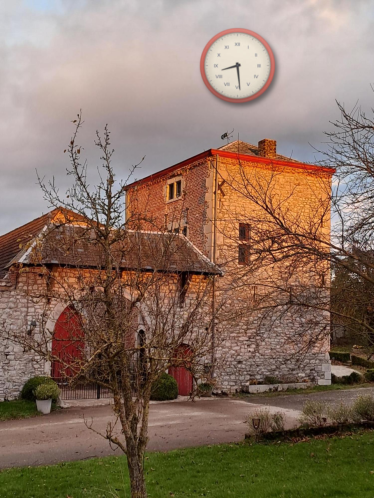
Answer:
8h29
